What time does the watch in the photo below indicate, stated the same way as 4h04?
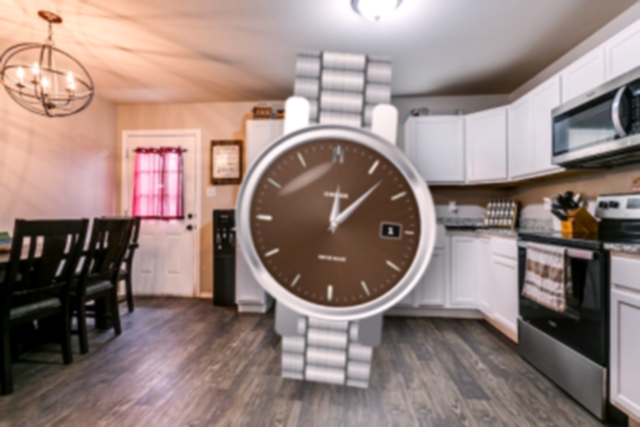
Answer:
12h07
